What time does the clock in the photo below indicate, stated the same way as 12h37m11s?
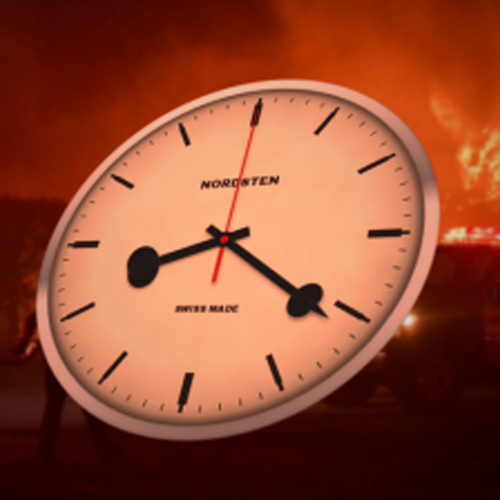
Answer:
8h21m00s
